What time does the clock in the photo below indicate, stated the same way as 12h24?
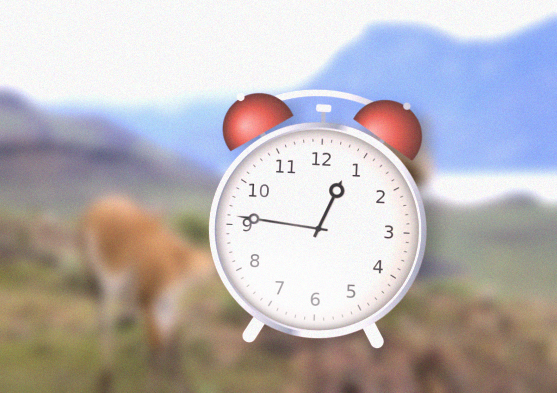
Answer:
12h46
